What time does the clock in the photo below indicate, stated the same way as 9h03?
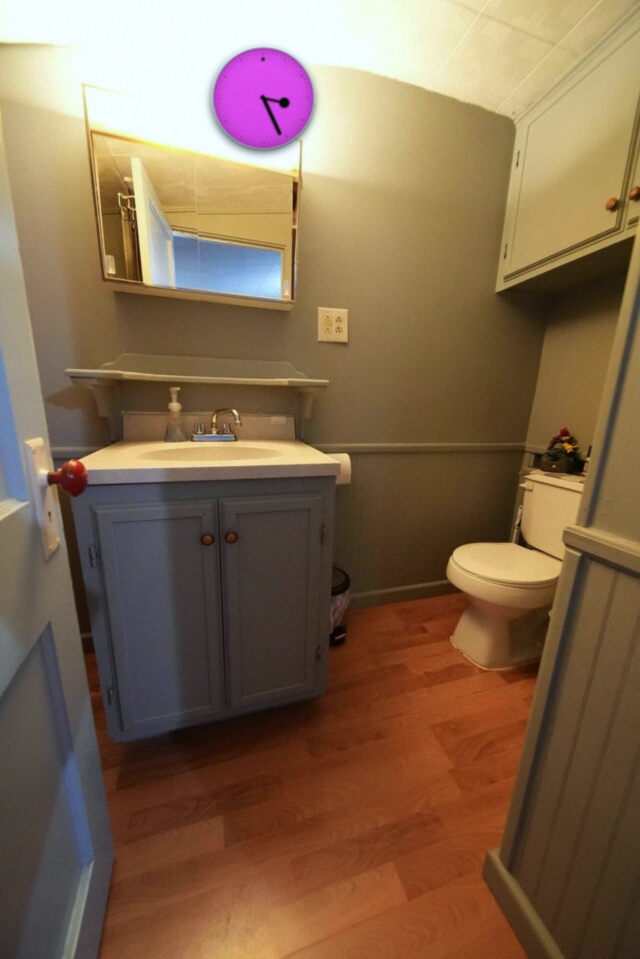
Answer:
3h26
